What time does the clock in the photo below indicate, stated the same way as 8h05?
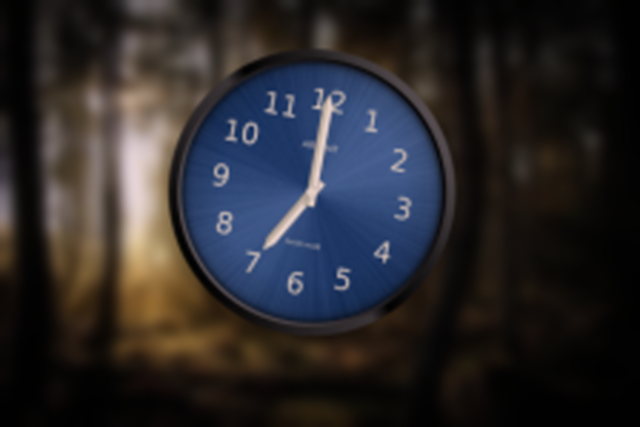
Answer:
7h00
